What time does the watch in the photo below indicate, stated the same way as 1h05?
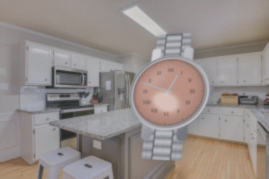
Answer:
12h48
